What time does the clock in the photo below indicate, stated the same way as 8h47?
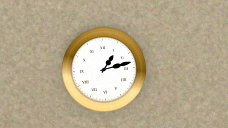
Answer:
1h13
